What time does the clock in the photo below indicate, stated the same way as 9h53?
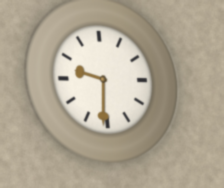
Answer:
9h31
